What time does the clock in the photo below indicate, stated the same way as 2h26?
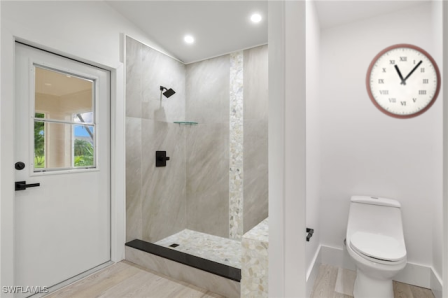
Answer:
11h07
